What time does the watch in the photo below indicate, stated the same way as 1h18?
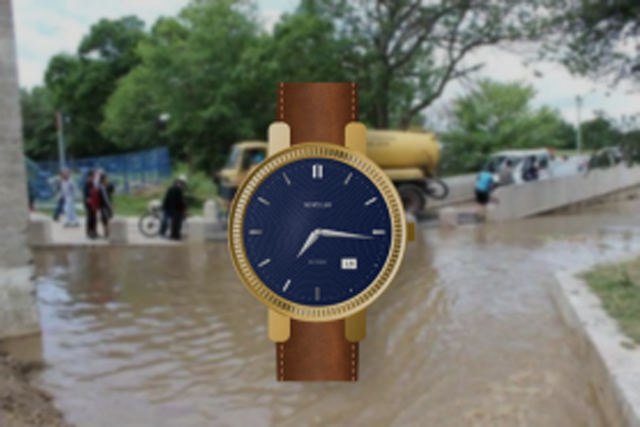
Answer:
7h16
